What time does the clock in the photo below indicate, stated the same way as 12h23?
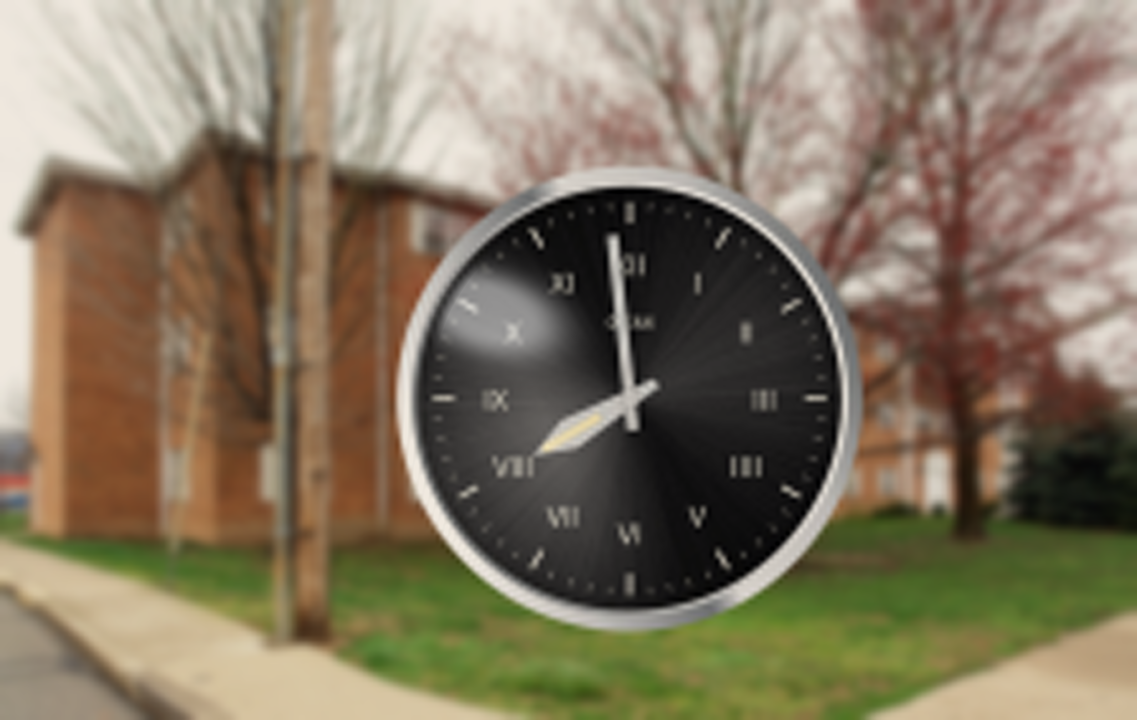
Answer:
7h59
